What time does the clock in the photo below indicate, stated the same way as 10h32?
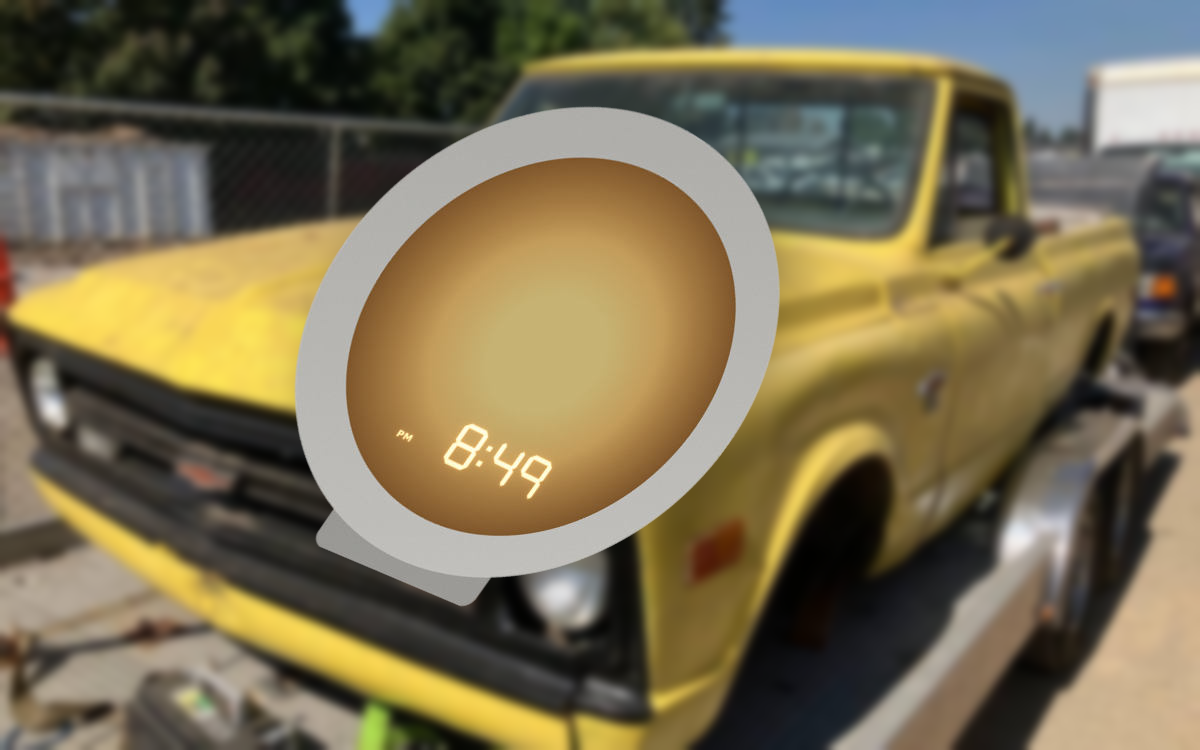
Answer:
8h49
